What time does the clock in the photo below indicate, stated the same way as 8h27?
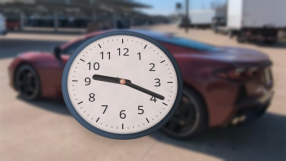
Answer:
9h19
